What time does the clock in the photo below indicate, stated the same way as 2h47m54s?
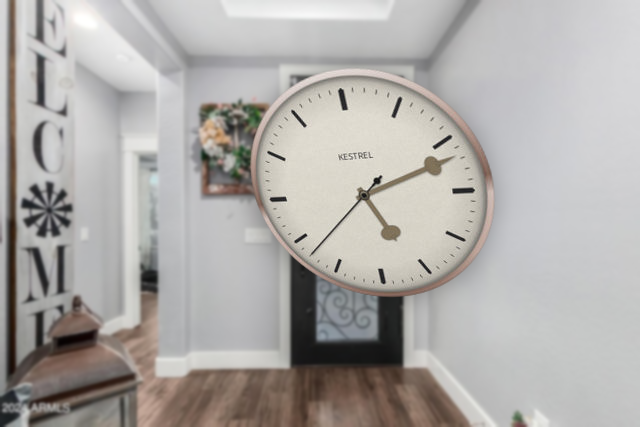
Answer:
5h11m38s
